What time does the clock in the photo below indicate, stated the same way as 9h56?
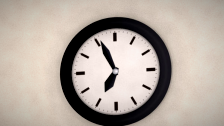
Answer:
6h56
